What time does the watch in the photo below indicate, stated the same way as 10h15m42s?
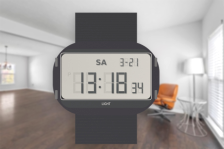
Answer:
13h18m34s
